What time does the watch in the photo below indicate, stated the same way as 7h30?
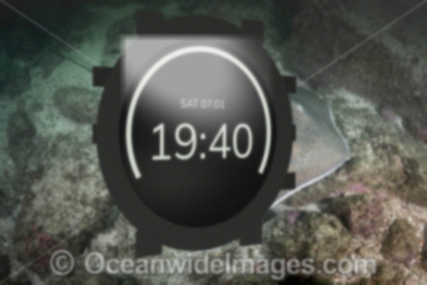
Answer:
19h40
